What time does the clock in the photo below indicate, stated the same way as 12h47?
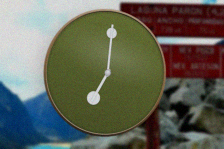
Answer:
7h01
